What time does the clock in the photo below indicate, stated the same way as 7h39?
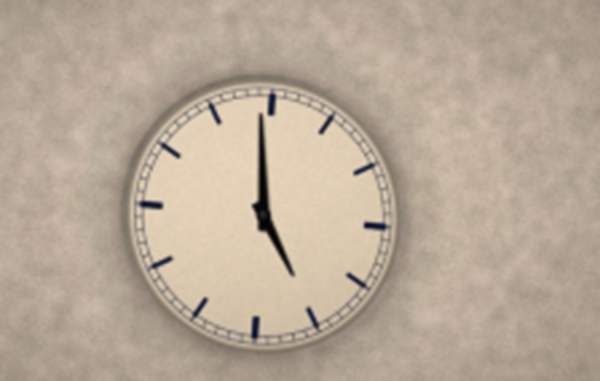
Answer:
4h59
